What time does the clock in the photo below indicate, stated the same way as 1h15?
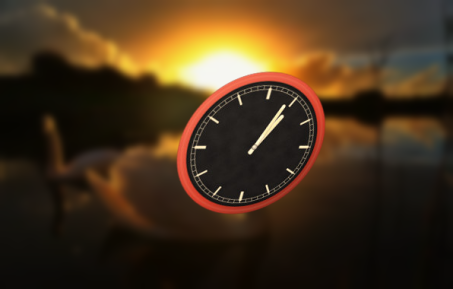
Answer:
1h04
